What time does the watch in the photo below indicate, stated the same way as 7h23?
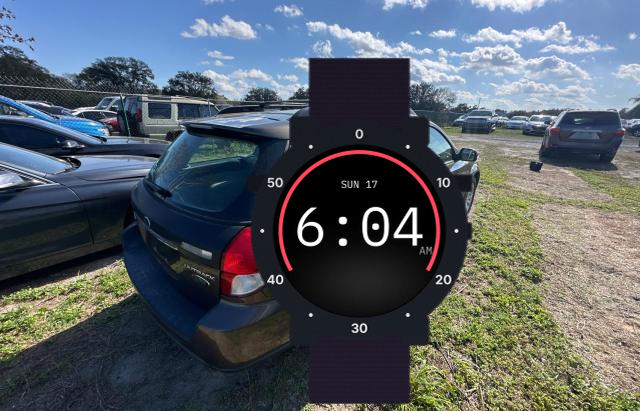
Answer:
6h04
